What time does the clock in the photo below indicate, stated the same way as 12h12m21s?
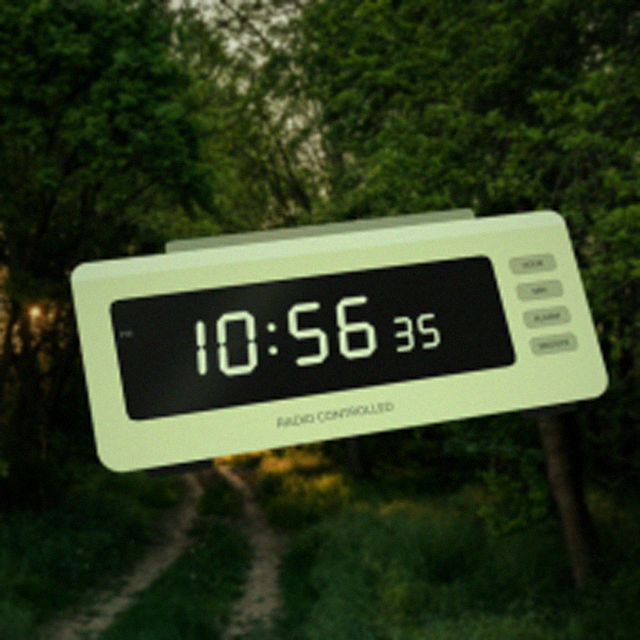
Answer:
10h56m35s
